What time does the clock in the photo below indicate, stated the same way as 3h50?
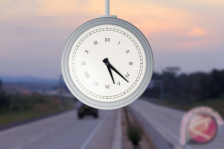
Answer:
5h22
